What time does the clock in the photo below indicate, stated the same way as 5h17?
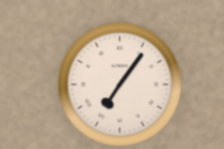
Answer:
7h06
